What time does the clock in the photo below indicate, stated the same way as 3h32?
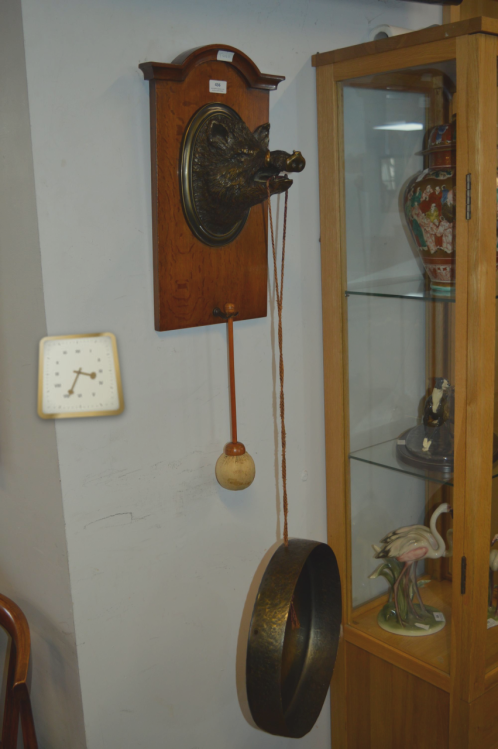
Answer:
3h34
